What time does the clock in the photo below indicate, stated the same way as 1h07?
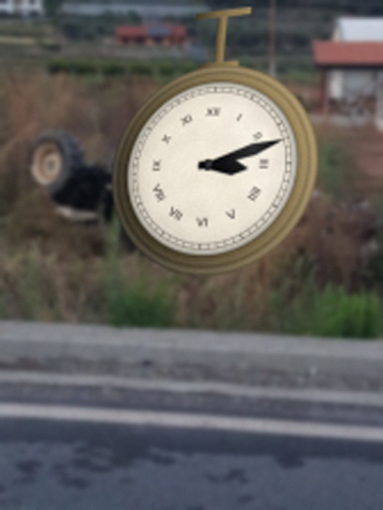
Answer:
3h12
